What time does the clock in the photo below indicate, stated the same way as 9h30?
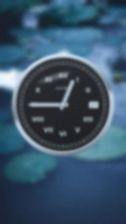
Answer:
12h45
